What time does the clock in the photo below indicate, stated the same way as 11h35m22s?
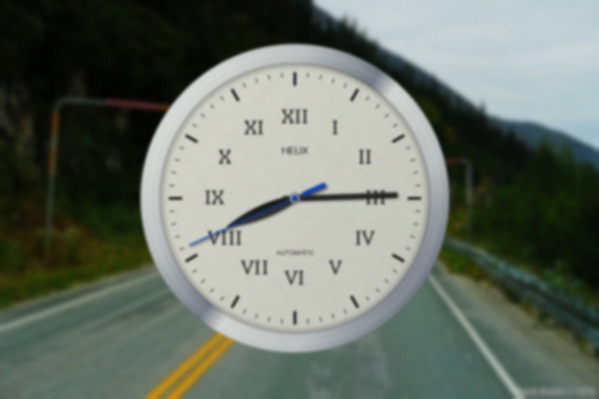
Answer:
8h14m41s
